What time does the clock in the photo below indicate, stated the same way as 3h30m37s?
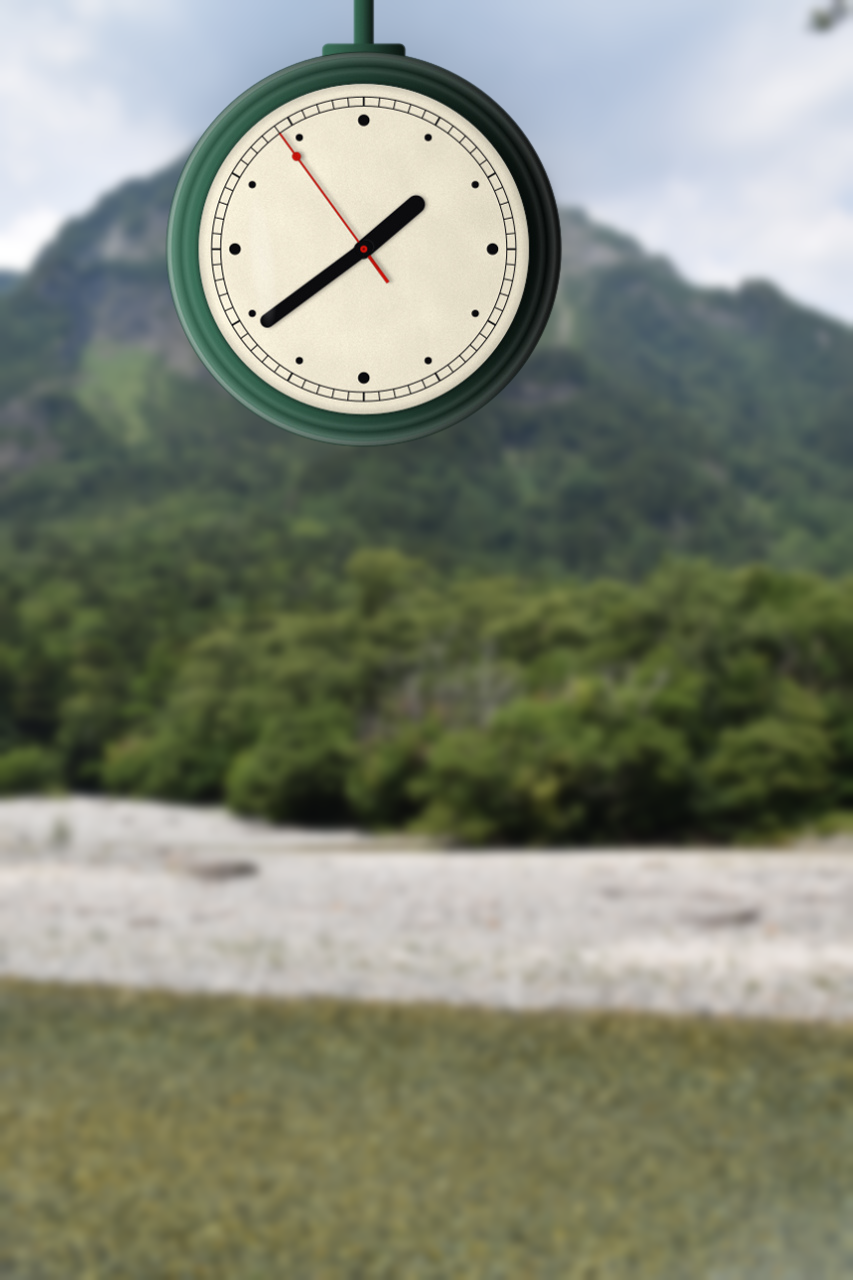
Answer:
1h38m54s
